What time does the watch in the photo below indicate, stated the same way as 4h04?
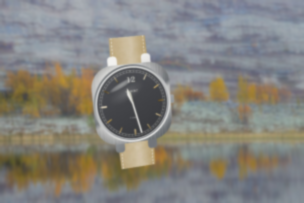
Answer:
11h28
